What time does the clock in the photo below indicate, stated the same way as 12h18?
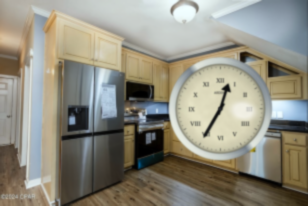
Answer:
12h35
